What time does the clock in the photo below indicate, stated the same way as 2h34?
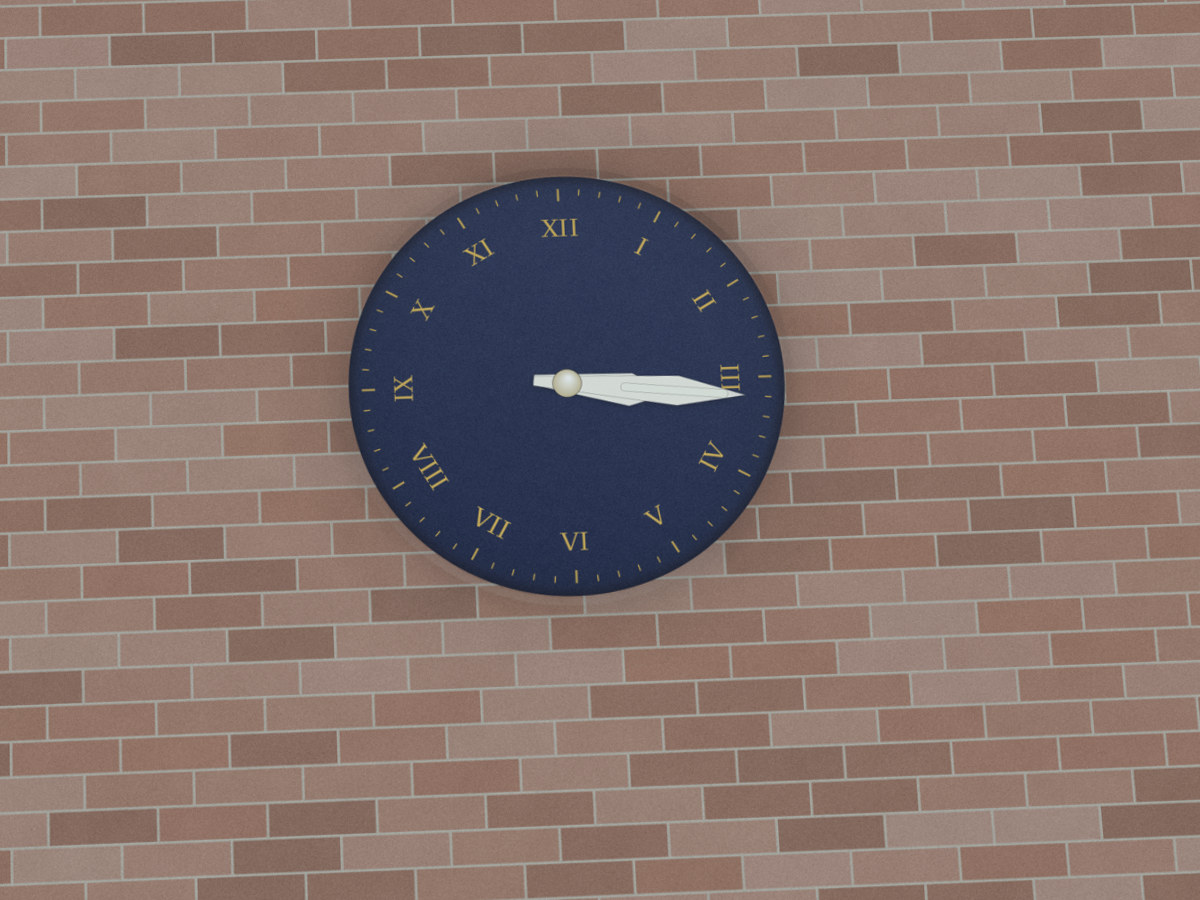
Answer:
3h16
